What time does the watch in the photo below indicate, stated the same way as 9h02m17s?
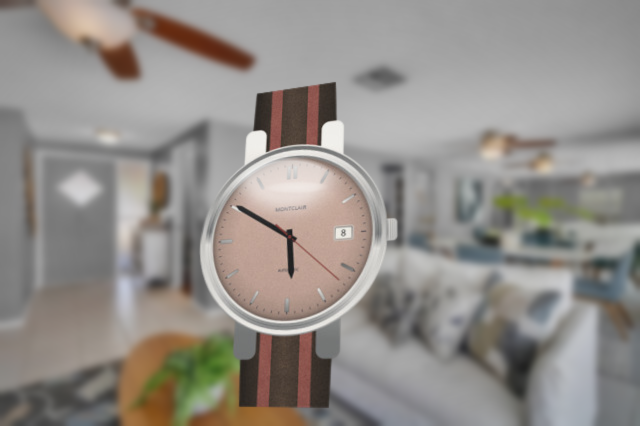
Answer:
5h50m22s
